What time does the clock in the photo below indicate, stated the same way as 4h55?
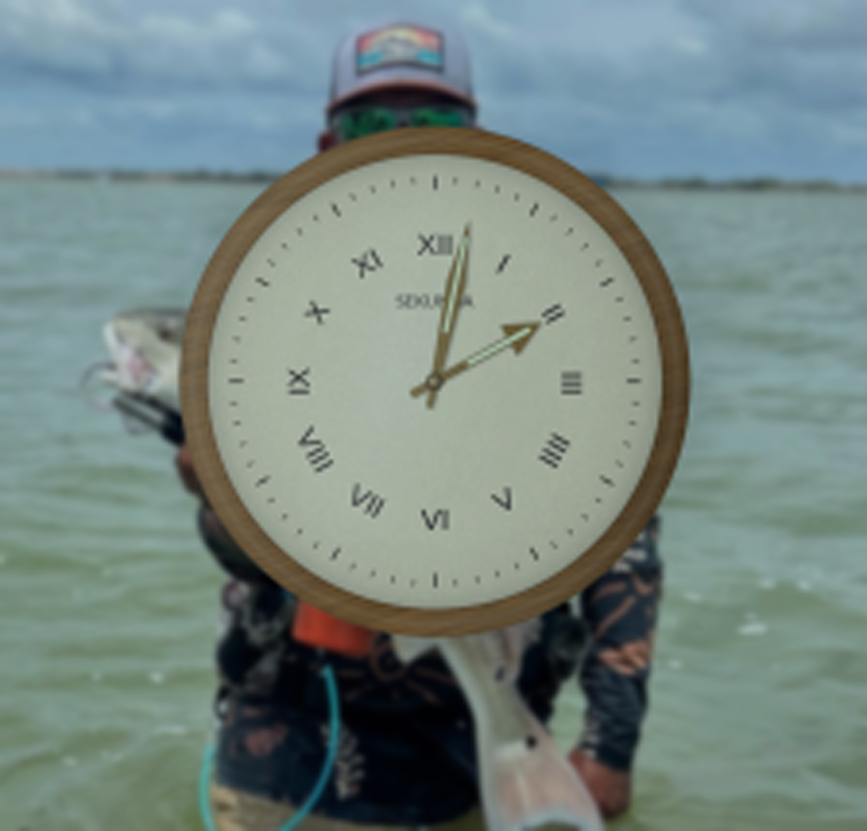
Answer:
2h02
